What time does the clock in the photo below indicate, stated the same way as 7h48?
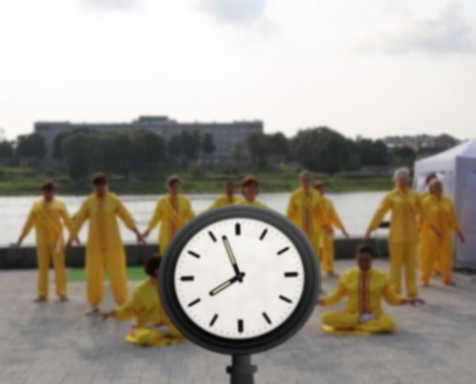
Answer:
7h57
